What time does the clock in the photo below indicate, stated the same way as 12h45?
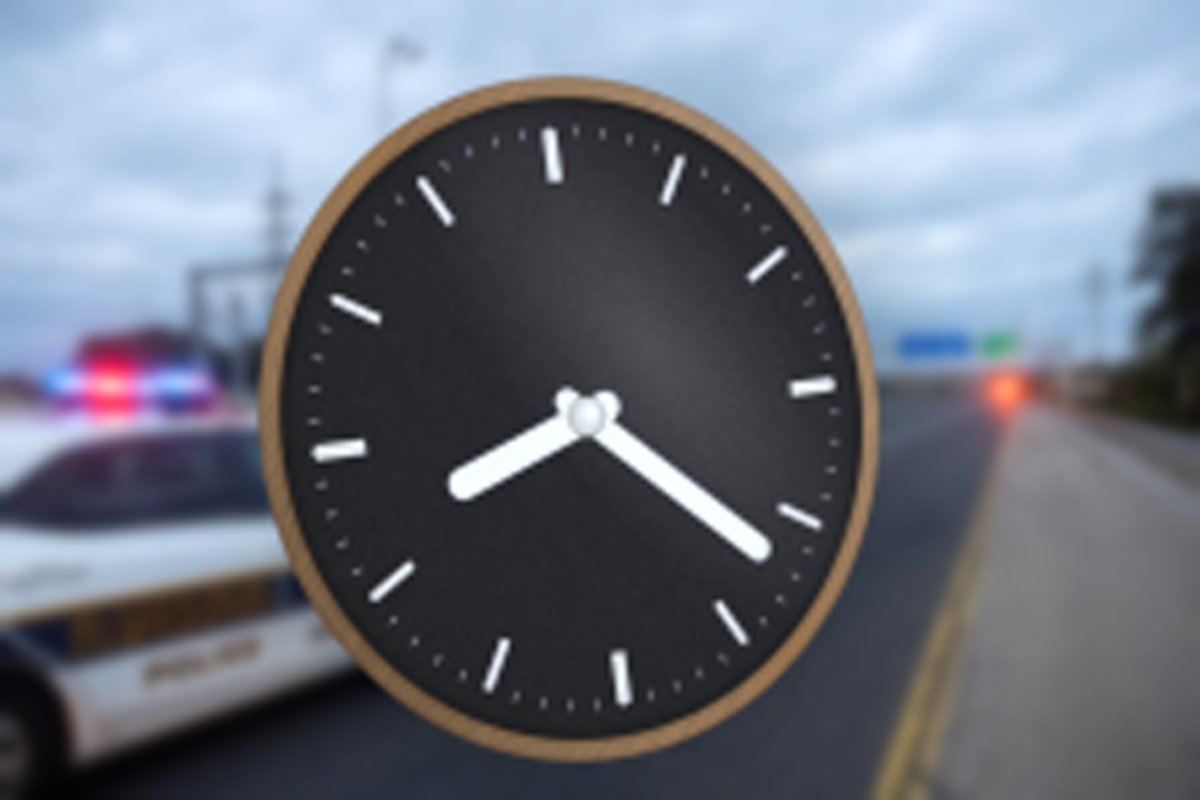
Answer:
8h22
